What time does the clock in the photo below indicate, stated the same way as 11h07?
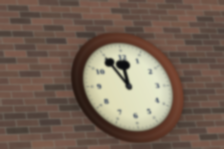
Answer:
11h55
